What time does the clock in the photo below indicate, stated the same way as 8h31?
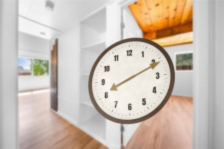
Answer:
8h11
